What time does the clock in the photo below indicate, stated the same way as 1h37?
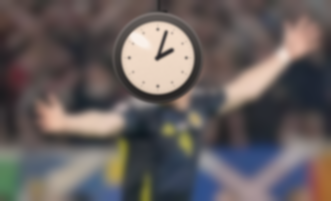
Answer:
2h03
